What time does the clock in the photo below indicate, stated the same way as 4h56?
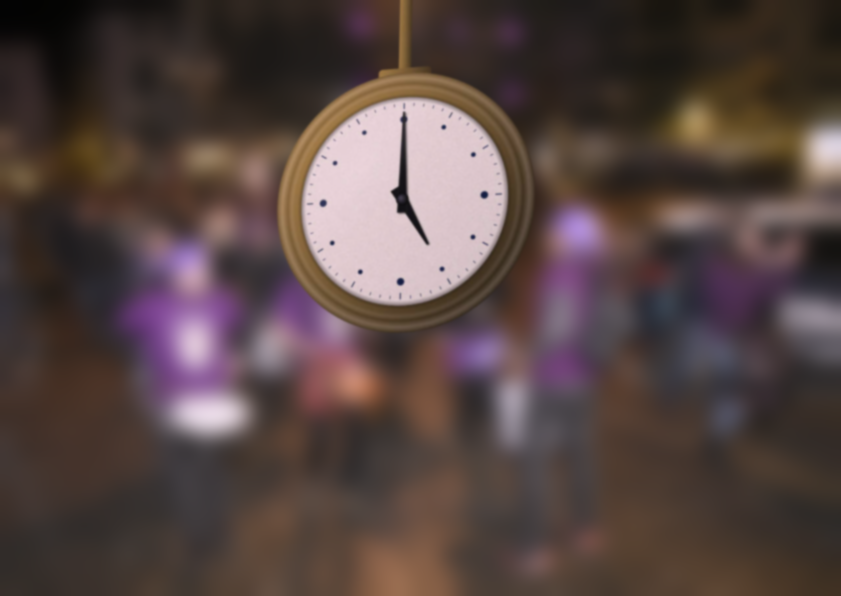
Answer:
5h00
